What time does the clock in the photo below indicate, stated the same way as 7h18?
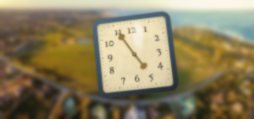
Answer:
4h55
